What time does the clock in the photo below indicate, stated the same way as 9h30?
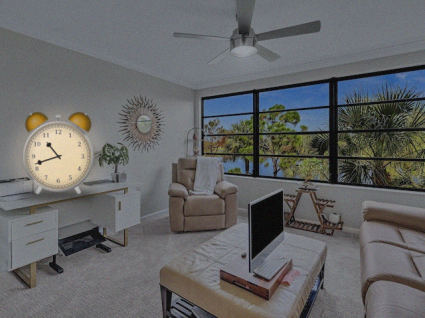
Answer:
10h42
